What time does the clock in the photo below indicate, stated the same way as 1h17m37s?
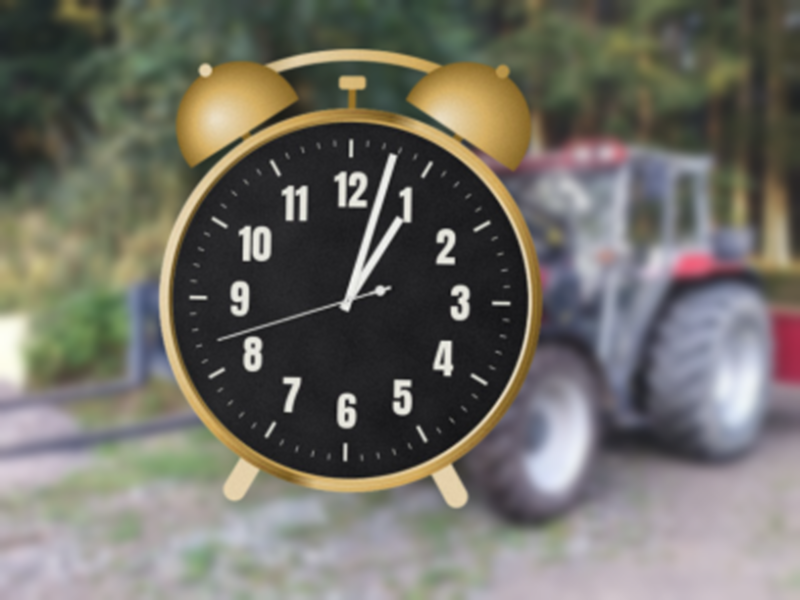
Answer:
1h02m42s
